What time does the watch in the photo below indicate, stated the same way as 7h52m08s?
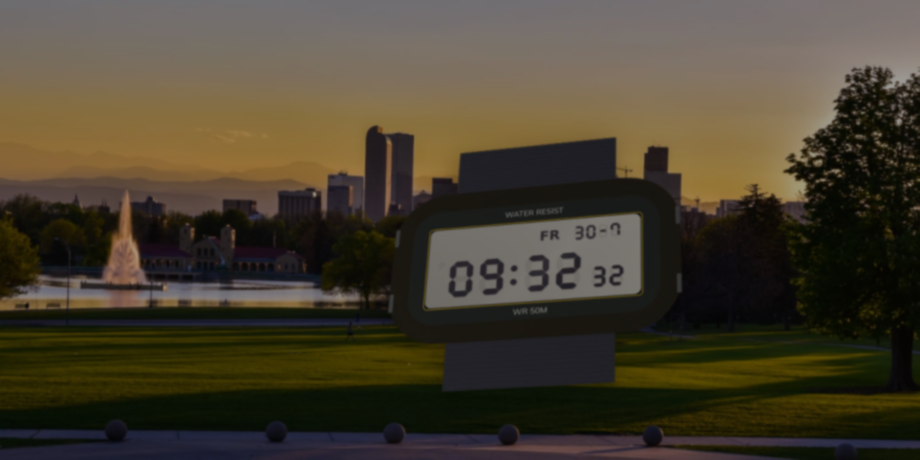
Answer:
9h32m32s
